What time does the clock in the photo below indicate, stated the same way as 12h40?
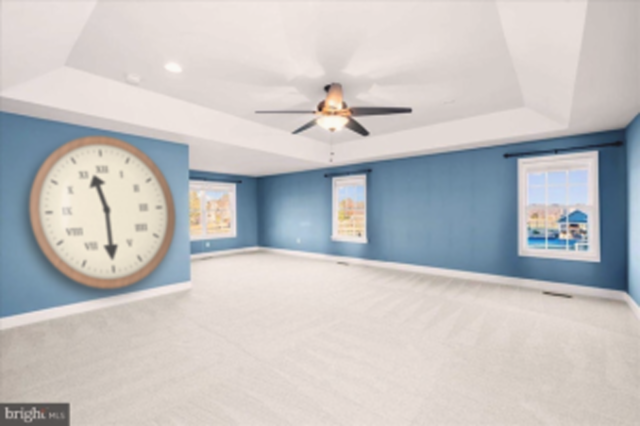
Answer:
11h30
